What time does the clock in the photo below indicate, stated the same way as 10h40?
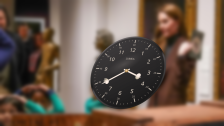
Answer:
3h39
